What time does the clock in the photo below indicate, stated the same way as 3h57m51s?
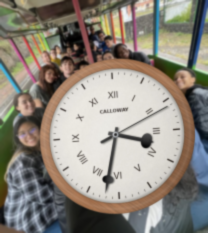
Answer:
3h32m11s
